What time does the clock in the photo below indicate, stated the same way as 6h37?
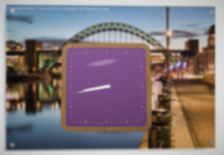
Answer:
8h43
